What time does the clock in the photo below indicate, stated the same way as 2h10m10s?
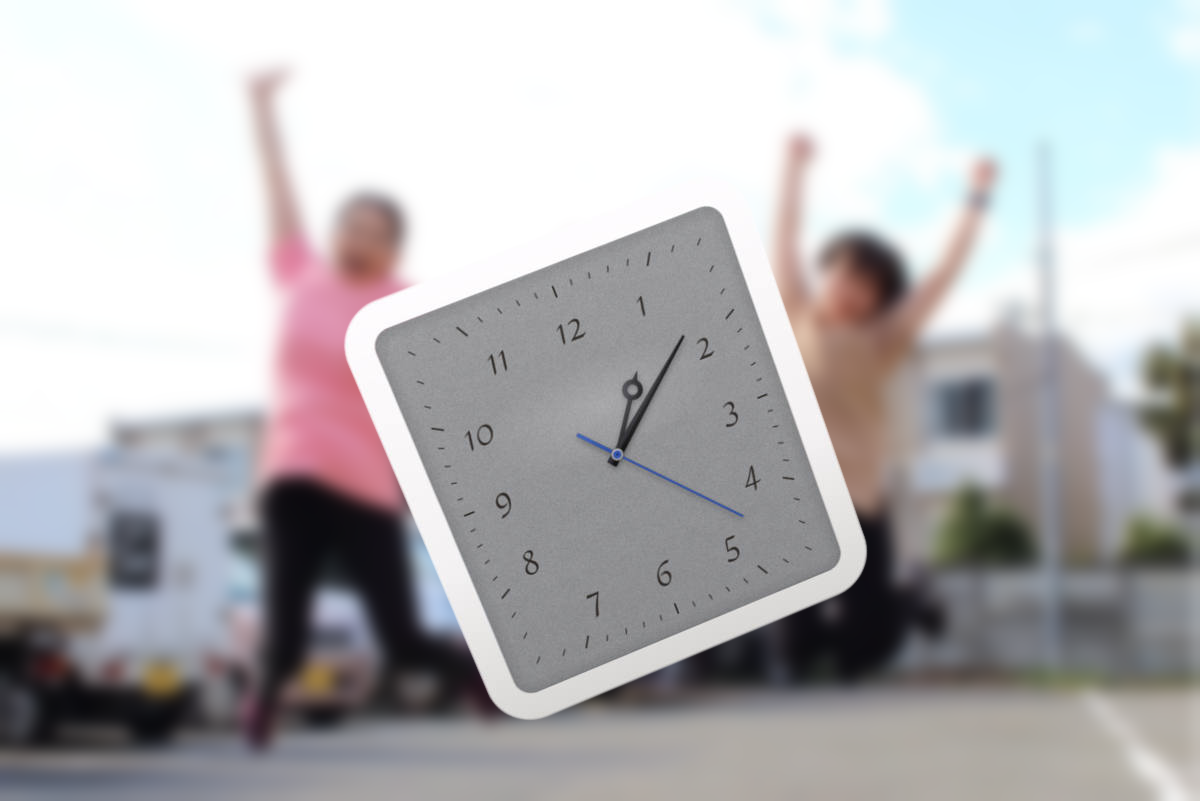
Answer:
1h08m23s
